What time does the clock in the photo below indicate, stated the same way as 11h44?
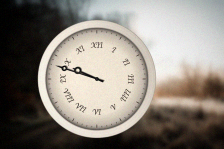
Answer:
9h48
